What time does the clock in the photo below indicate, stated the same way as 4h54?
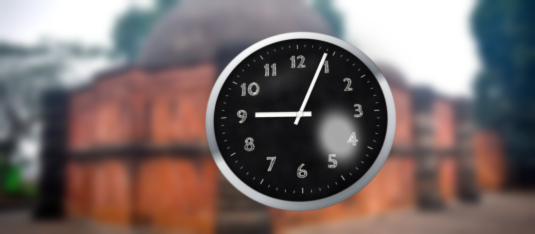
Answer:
9h04
